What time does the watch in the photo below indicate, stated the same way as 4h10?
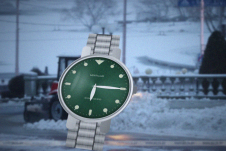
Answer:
6h15
